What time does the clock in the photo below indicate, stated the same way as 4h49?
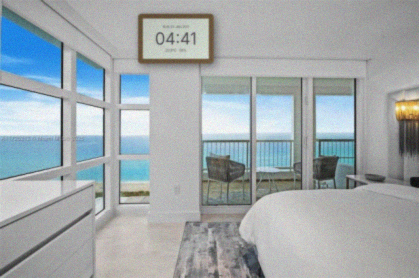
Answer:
4h41
